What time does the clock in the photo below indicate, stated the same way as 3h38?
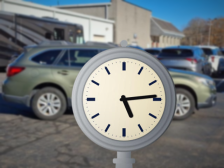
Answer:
5h14
